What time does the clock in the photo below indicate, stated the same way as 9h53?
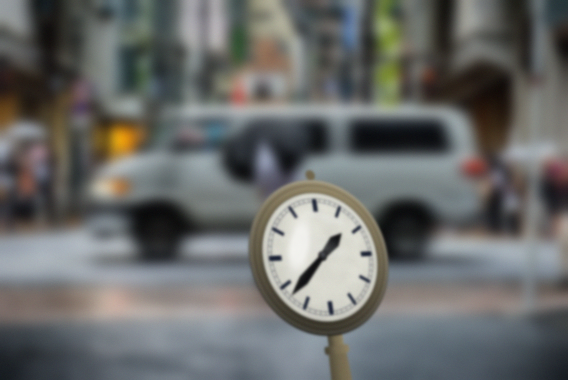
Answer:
1h38
